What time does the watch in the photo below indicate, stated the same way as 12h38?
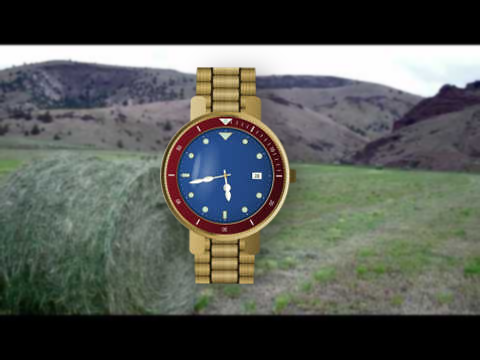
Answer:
5h43
